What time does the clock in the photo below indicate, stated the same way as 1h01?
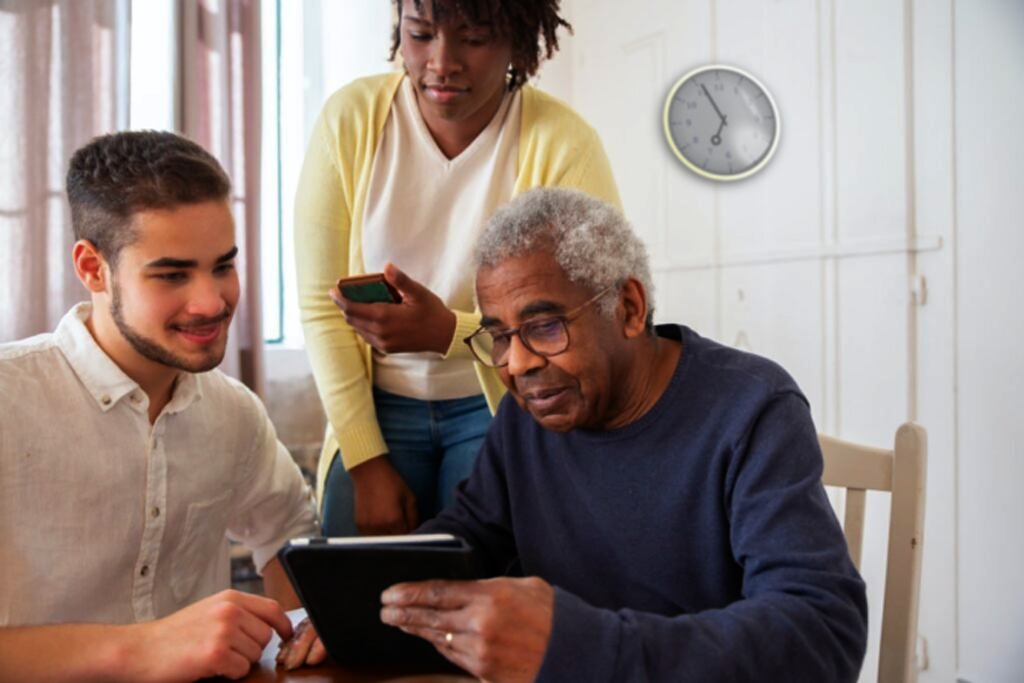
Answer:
6h56
